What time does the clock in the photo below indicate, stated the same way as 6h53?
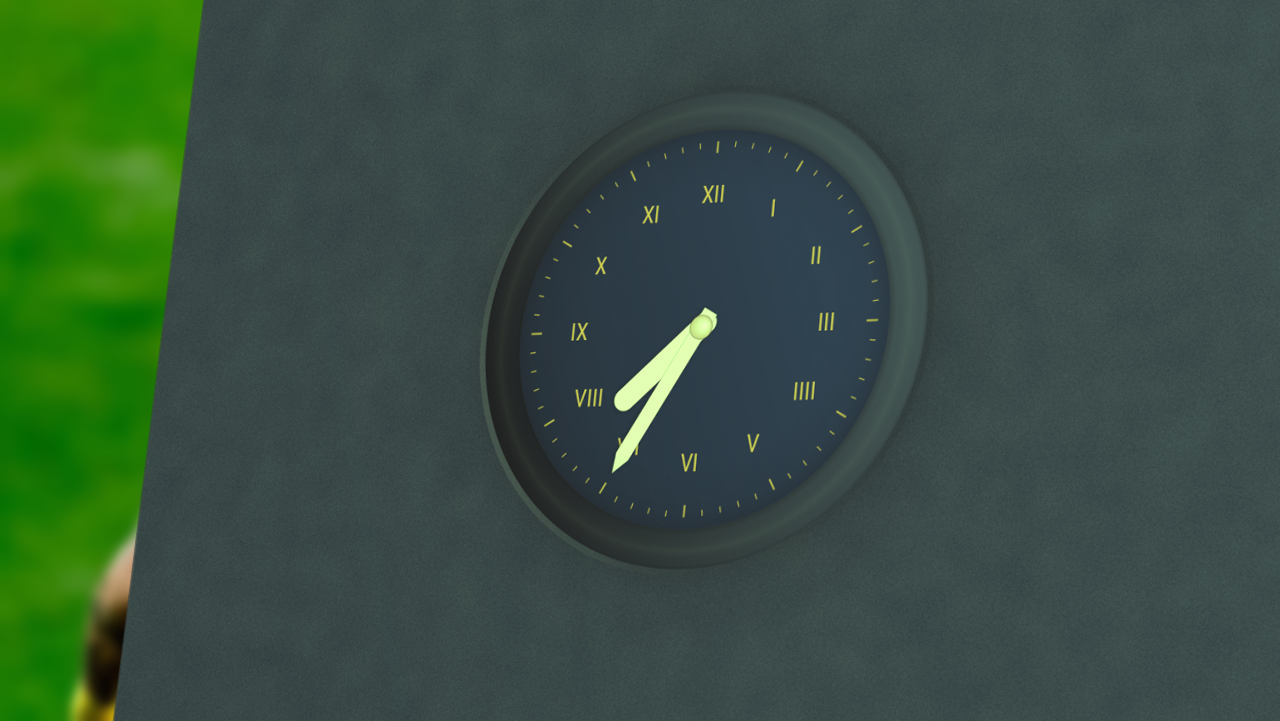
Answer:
7h35
